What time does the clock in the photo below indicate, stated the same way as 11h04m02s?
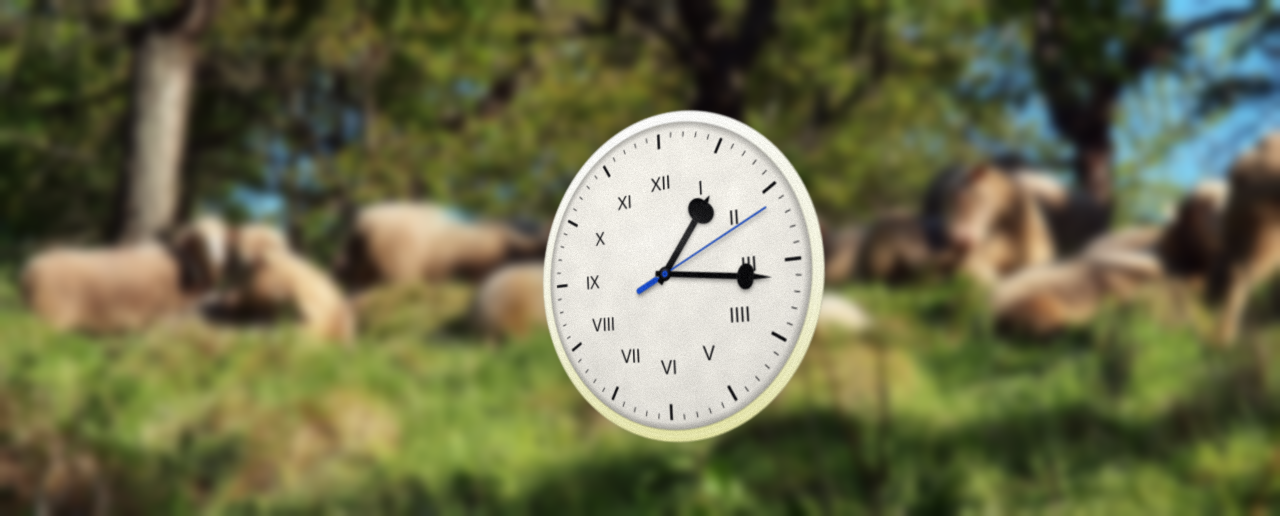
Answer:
1h16m11s
